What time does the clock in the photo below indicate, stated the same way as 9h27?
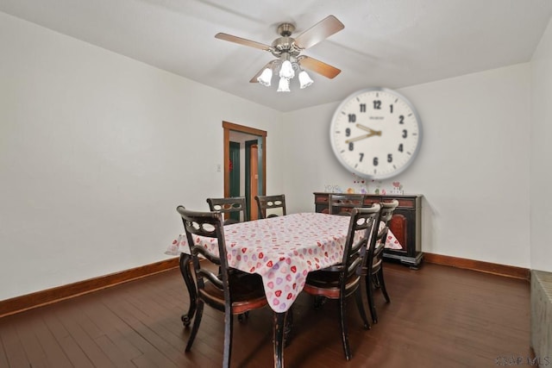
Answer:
9h42
